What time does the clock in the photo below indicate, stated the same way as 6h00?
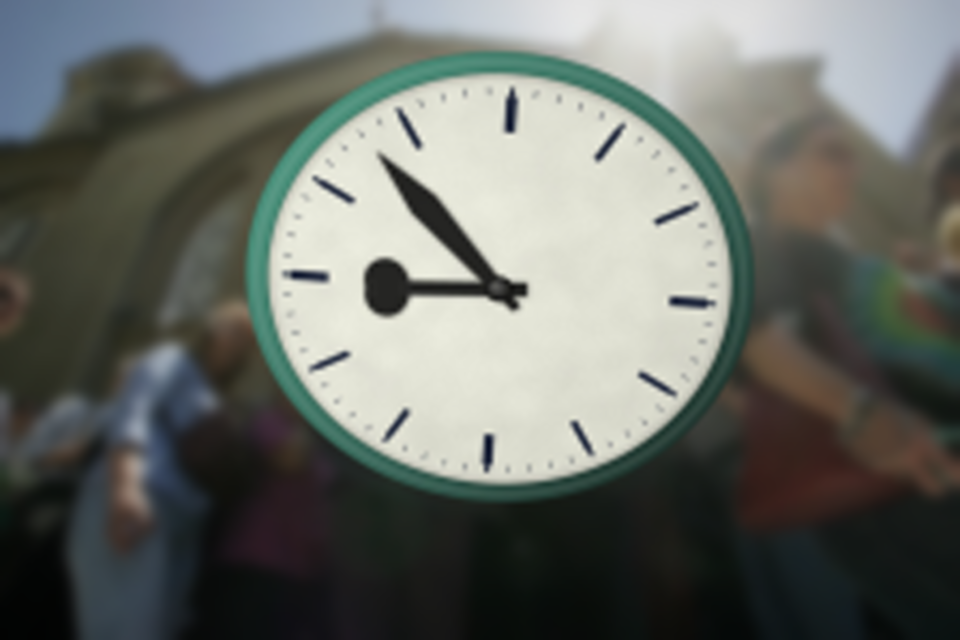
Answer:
8h53
